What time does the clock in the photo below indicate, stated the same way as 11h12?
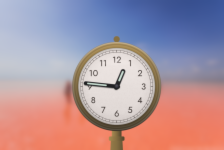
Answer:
12h46
